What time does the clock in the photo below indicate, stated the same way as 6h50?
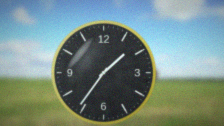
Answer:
1h36
